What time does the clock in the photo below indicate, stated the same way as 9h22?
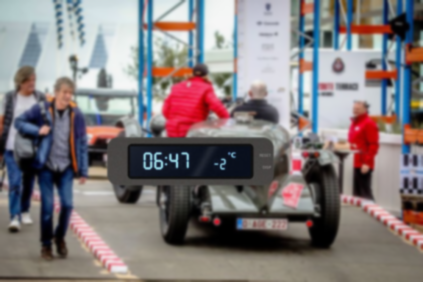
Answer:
6h47
